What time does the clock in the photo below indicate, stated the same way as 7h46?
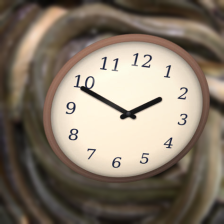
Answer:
1h49
